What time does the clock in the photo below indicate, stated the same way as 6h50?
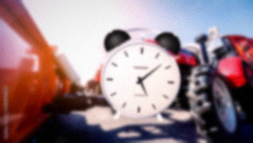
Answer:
5h08
